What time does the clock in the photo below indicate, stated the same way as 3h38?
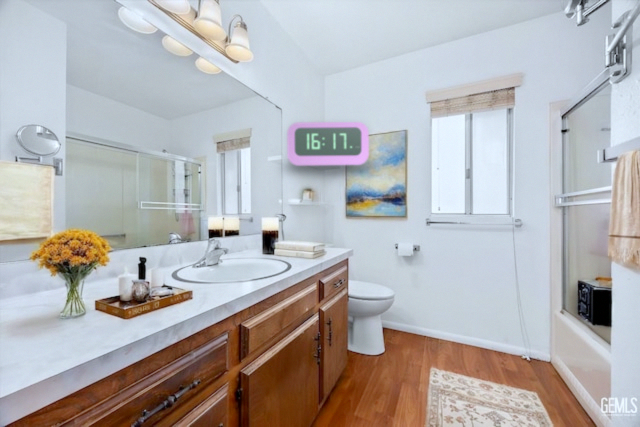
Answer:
16h17
